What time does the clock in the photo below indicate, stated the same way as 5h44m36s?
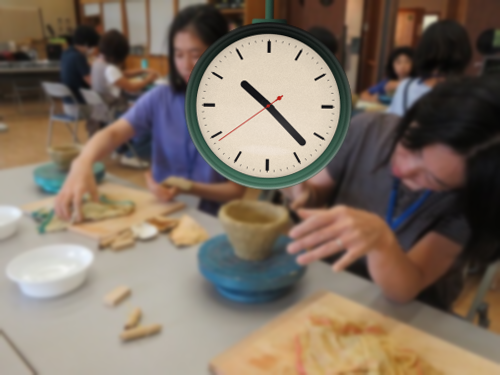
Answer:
10h22m39s
